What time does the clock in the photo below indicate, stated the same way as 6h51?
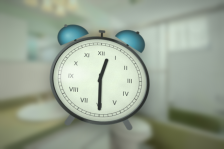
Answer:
12h30
